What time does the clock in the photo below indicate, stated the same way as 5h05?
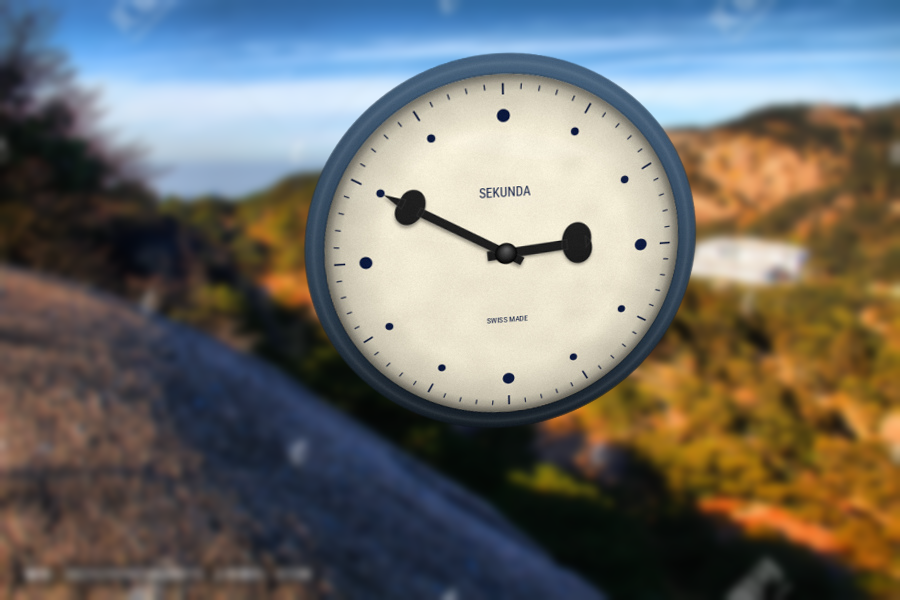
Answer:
2h50
